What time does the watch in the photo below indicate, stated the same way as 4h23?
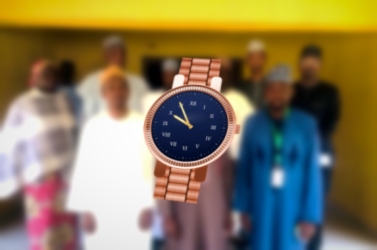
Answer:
9h55
